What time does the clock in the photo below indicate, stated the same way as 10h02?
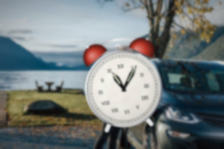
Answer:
11h06
